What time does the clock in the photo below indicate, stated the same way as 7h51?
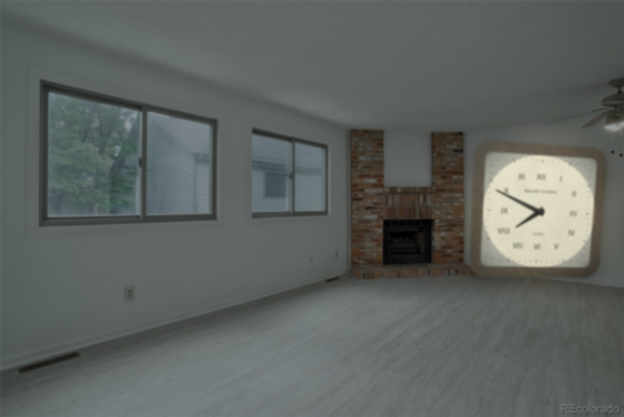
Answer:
7h49
